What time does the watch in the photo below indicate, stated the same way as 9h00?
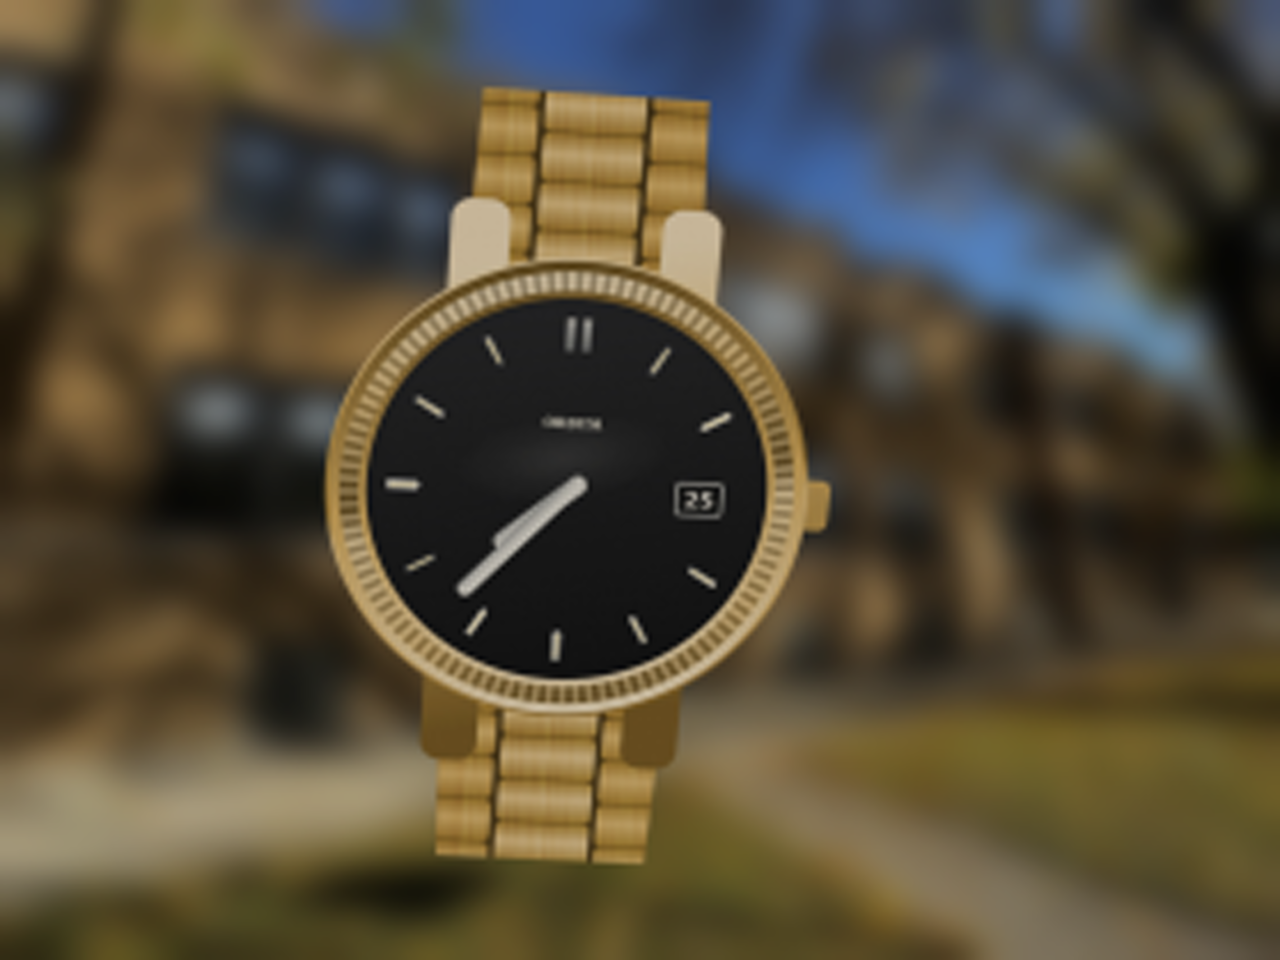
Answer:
7h37
